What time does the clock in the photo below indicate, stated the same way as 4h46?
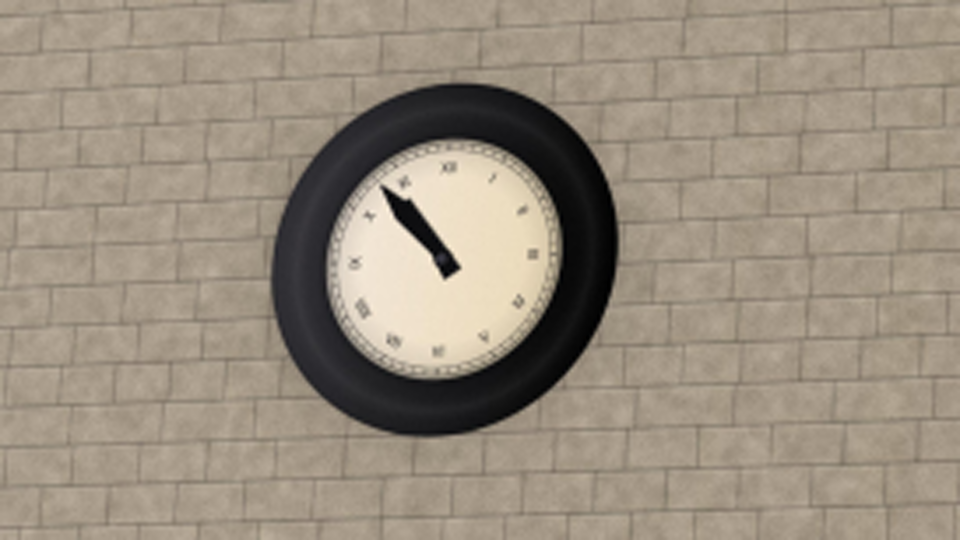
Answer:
10h53
